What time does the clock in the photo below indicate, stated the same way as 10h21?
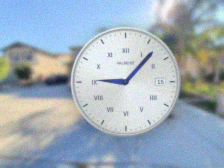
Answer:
9h07
